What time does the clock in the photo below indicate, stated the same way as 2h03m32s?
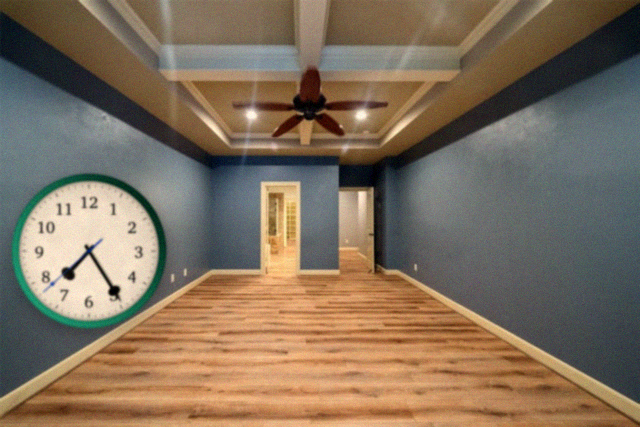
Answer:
7h24m38s
